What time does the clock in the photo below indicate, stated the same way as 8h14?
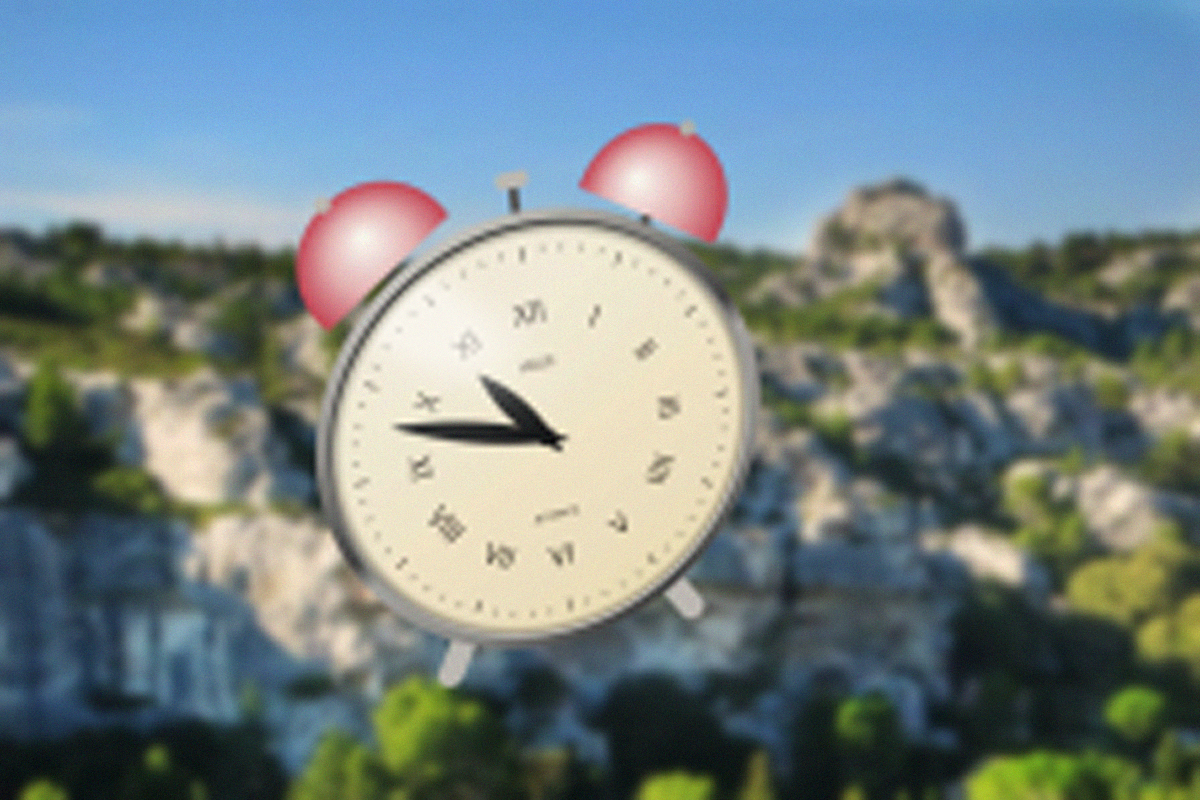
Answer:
10h48
